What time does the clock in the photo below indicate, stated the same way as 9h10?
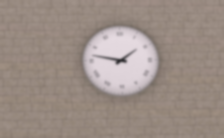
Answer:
1h47
